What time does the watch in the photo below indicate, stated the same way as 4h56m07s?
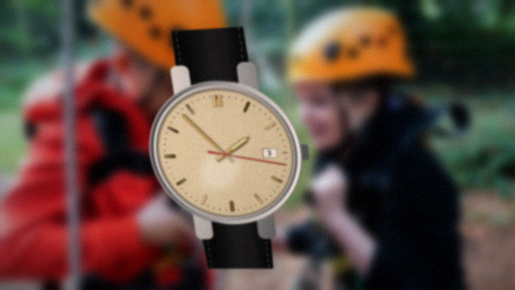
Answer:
1h53m17s
